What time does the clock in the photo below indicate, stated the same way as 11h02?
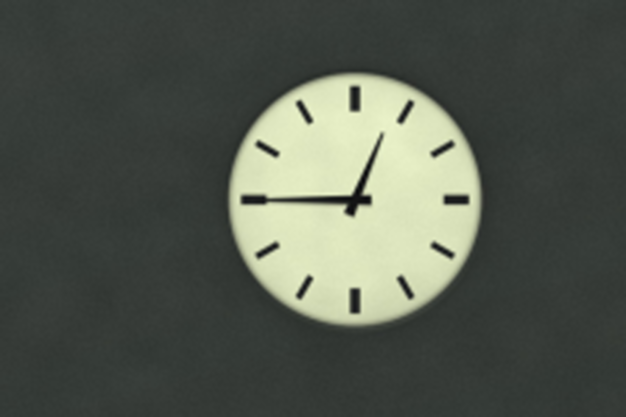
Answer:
12h45
